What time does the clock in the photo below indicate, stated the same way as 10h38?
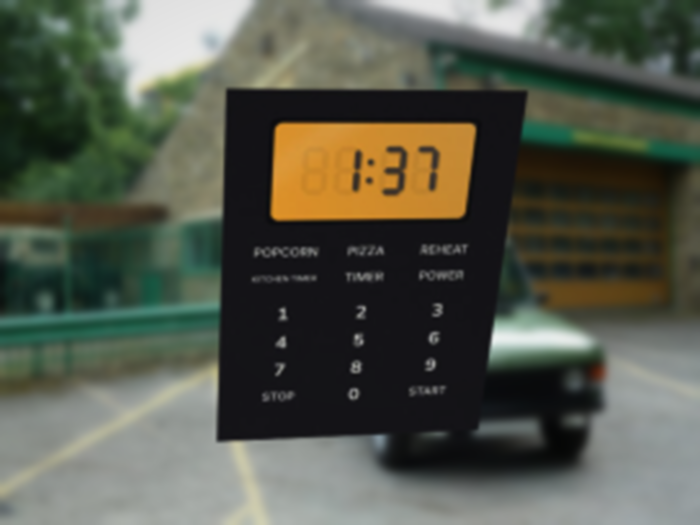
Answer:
1h37
